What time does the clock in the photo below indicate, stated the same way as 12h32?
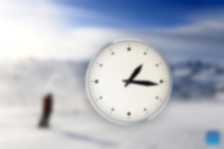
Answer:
1h16
